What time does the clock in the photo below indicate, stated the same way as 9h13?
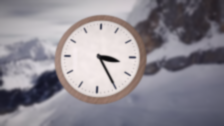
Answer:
3h25
